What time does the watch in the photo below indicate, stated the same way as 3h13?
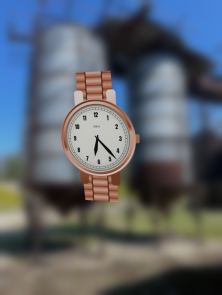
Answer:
6h23
